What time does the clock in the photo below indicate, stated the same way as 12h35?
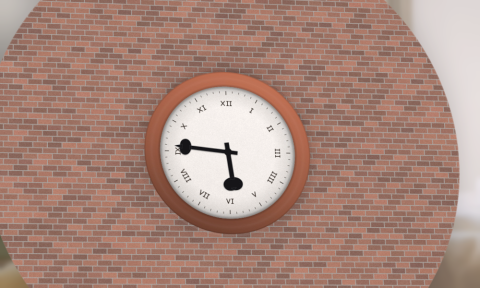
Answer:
5h46
